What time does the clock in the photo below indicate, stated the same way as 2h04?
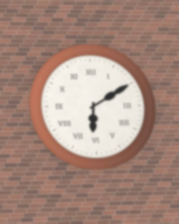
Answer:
6h10
